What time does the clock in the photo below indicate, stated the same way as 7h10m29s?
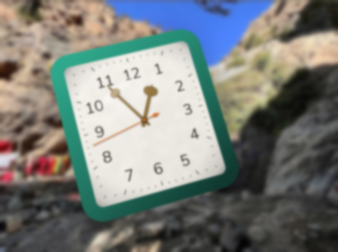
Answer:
12h54m43s
